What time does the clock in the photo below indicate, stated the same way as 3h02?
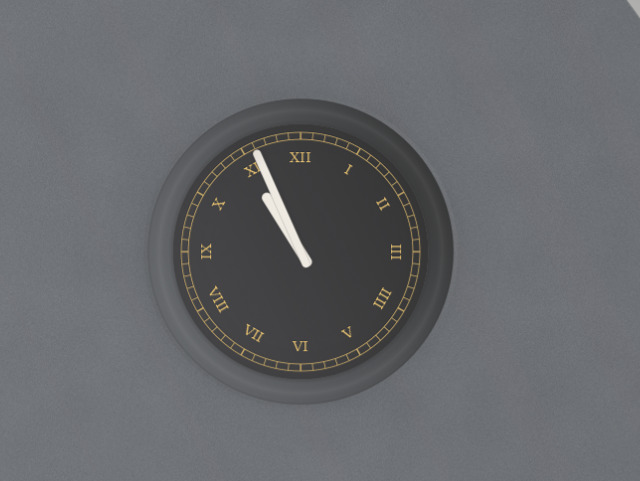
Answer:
10h56
